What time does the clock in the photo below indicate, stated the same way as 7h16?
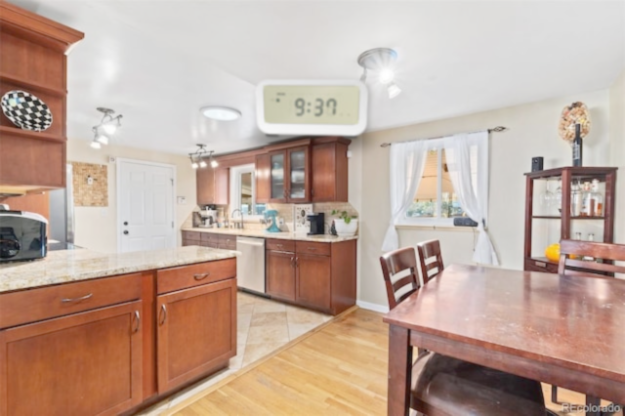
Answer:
9h37
